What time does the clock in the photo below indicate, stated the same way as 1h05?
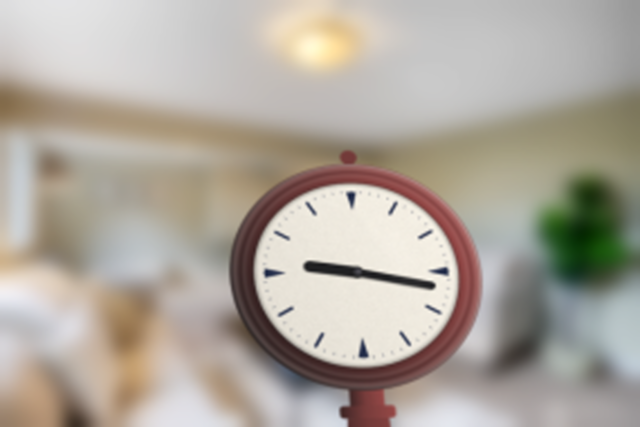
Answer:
9h17
